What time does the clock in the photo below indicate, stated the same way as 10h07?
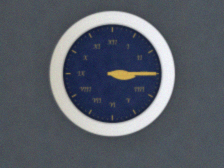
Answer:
3h15
